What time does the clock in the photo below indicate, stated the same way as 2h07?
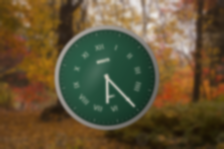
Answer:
6h25
